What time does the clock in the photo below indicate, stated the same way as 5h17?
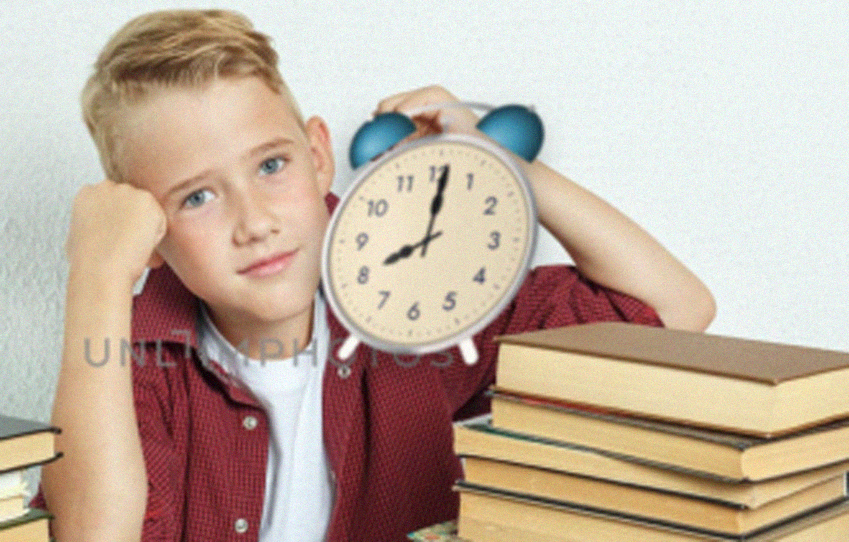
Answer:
8h01
